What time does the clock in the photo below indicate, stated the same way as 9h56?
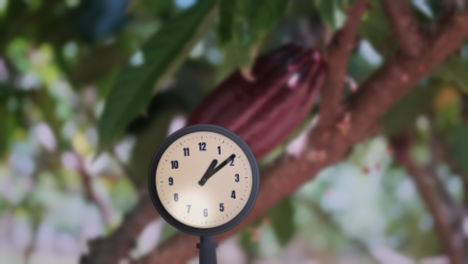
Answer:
1h09
